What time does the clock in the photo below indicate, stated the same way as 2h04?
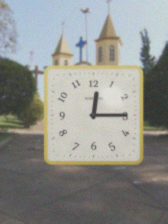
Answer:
12h15
